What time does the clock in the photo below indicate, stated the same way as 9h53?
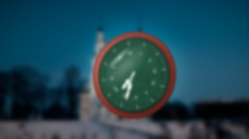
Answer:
7h34
